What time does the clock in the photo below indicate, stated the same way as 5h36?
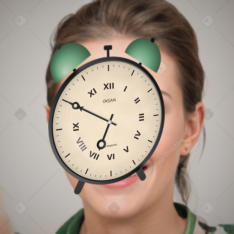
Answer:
6h50
